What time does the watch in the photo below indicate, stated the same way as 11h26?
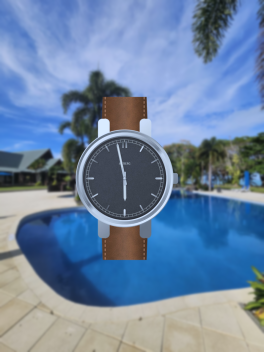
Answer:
5h58
